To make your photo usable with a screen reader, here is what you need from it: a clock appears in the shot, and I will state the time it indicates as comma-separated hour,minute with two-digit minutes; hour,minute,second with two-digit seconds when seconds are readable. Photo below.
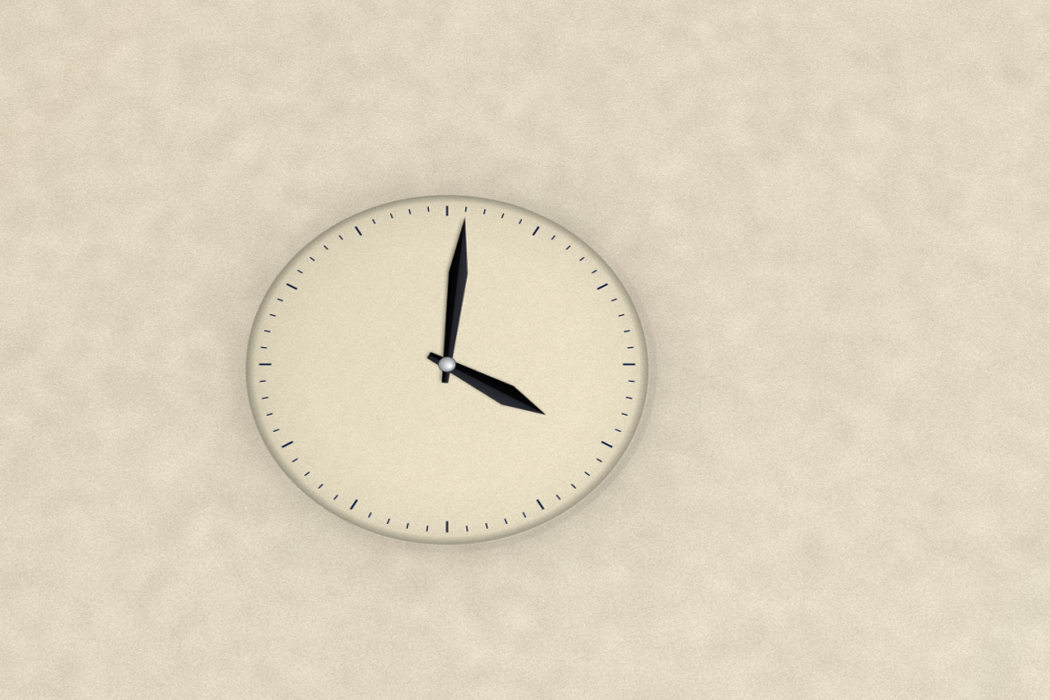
4,01
